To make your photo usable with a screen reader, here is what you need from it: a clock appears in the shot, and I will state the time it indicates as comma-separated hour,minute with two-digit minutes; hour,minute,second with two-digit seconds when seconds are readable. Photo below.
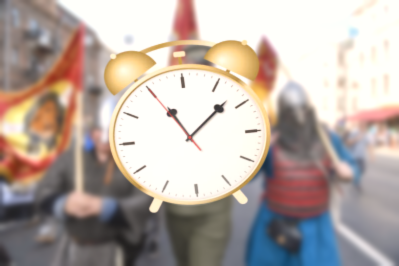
11,07,55
